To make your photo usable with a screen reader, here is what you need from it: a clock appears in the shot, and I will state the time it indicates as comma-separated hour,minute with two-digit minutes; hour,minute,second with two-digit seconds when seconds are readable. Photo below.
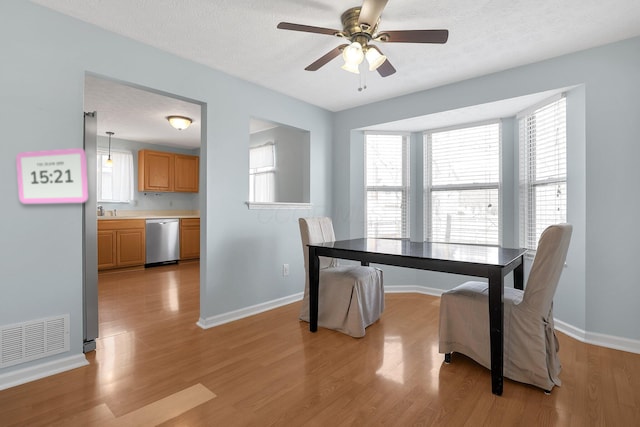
15,21
